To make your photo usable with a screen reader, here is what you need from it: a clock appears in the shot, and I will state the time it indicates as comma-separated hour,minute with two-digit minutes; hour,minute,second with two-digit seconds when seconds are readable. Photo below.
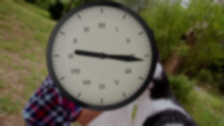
9,16
